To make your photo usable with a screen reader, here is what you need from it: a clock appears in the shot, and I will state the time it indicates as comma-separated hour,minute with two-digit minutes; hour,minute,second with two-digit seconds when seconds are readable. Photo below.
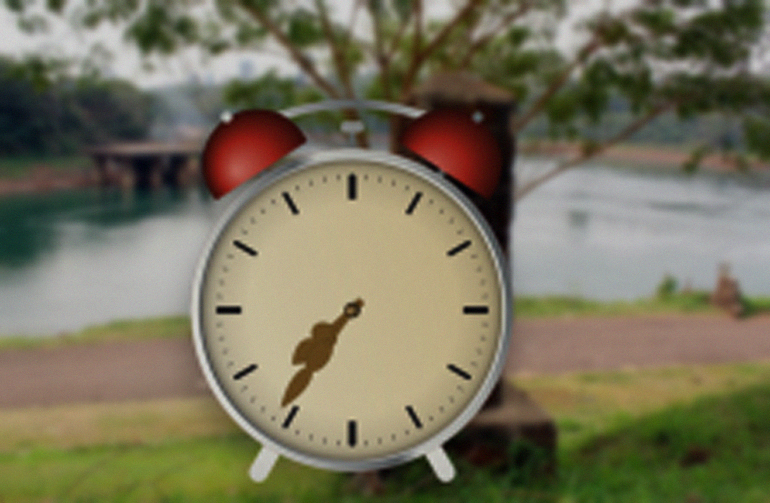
7,36
